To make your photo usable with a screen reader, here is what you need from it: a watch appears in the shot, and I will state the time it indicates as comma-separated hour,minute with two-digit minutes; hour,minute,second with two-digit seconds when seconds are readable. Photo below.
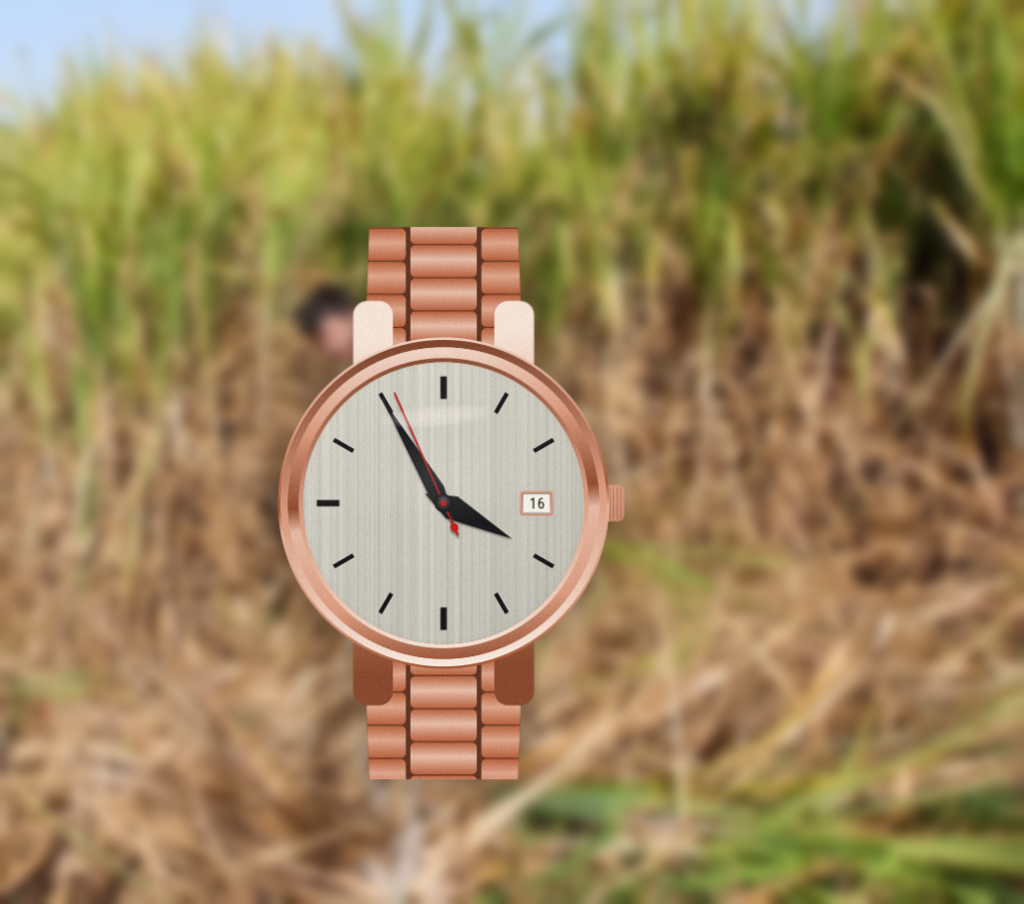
3,54,56
